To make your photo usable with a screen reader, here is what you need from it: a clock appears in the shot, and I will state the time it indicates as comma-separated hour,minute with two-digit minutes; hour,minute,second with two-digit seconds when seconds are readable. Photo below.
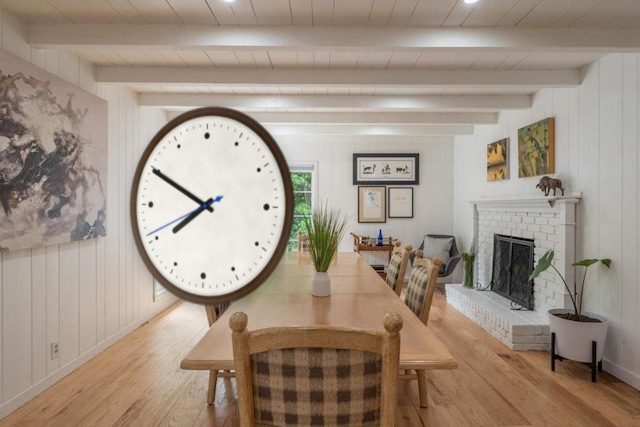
7,49,41
